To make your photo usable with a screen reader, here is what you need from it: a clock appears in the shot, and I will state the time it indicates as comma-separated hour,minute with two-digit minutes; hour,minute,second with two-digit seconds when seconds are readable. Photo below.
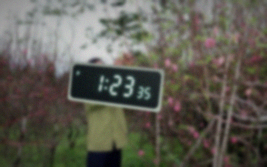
1,23
